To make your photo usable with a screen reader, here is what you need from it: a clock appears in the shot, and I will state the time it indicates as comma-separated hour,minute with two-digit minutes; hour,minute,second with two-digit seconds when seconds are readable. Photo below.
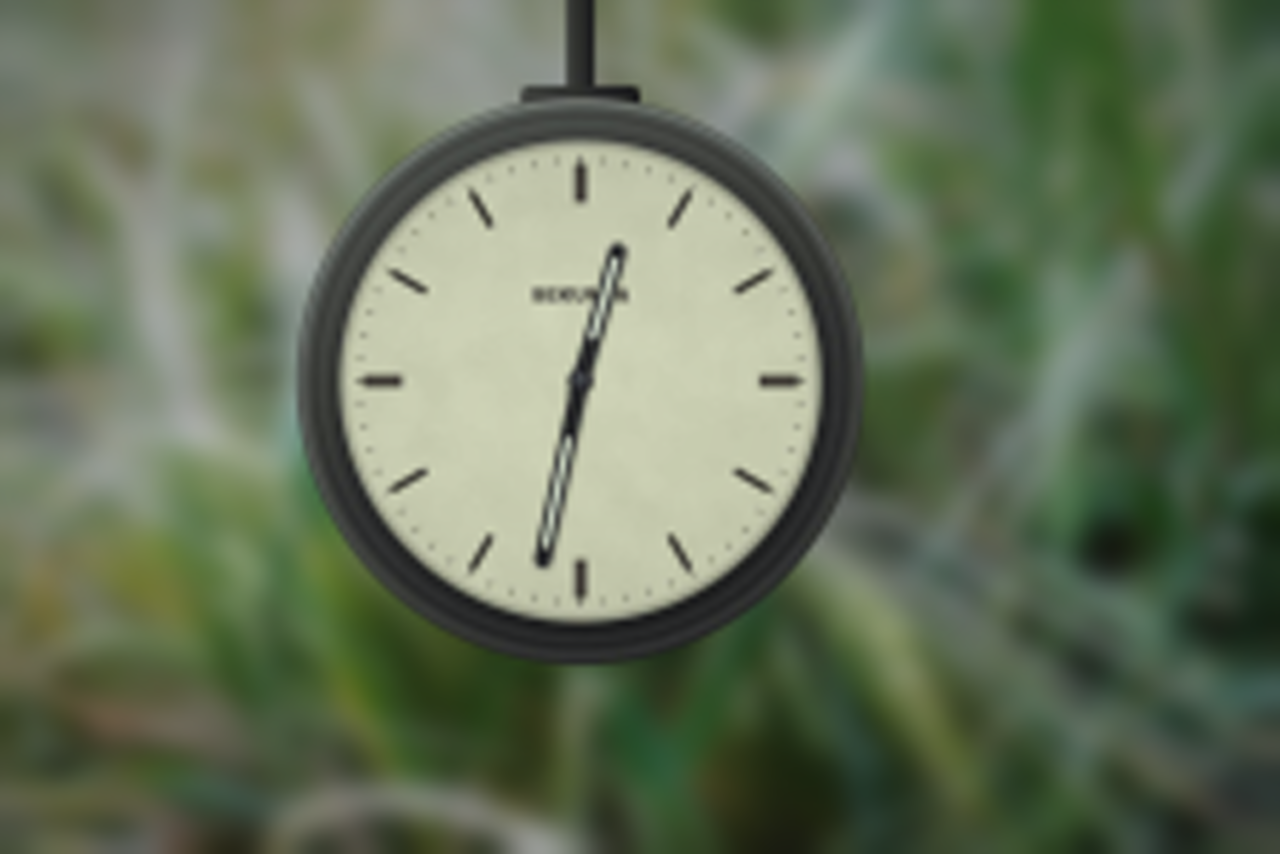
12,32
